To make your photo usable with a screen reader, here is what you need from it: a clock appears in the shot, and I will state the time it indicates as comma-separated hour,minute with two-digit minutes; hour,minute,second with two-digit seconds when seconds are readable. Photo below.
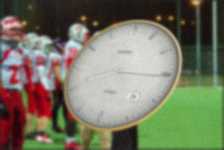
8,15
